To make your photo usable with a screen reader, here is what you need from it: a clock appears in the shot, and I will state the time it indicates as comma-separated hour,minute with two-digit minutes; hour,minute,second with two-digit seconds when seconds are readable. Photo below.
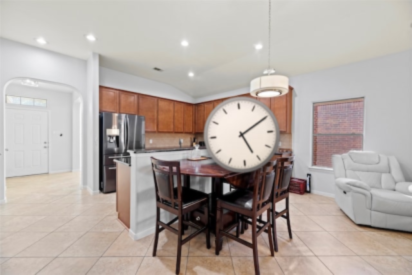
5,10
